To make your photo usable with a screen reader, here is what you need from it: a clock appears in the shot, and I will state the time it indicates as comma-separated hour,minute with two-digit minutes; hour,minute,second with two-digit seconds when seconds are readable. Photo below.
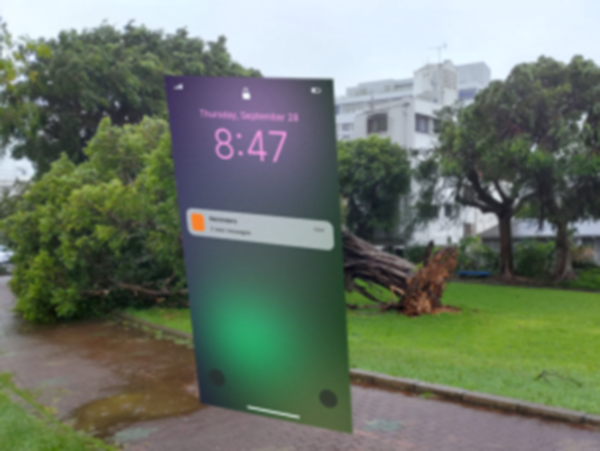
8,47
